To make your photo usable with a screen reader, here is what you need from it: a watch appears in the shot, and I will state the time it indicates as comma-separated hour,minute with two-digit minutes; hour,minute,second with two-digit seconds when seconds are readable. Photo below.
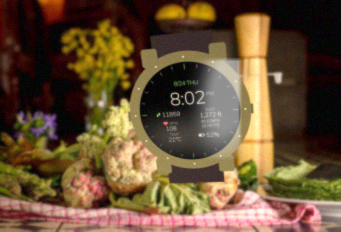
8,02
